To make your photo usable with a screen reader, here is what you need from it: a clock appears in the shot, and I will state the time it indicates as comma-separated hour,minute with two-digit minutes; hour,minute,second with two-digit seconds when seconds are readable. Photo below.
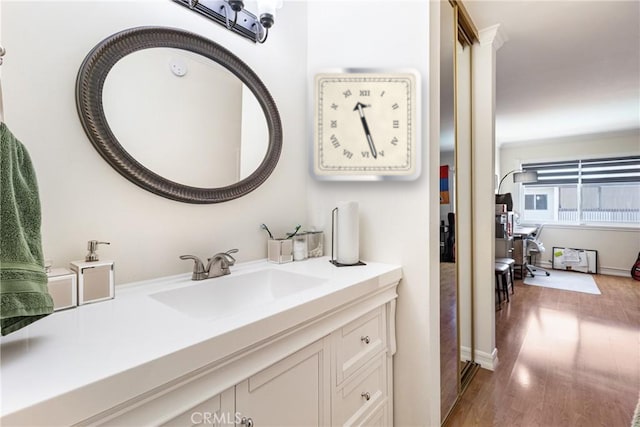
11,27
